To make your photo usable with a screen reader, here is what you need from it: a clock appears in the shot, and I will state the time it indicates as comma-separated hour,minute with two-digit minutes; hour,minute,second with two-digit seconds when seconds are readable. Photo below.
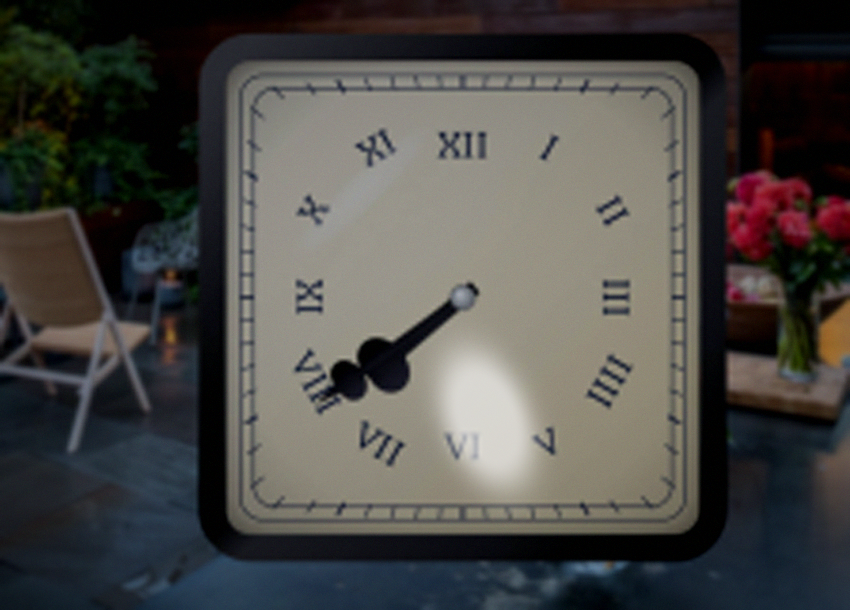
7,39
